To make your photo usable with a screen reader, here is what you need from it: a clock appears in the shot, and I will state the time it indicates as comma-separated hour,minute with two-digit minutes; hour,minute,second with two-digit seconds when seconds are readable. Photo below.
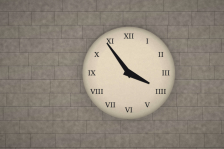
3,54
